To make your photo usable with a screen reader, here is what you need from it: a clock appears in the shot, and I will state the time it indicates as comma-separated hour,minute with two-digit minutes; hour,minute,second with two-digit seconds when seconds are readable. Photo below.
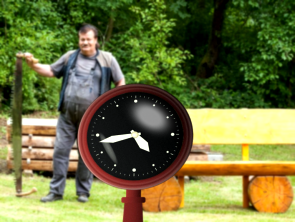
4,43
